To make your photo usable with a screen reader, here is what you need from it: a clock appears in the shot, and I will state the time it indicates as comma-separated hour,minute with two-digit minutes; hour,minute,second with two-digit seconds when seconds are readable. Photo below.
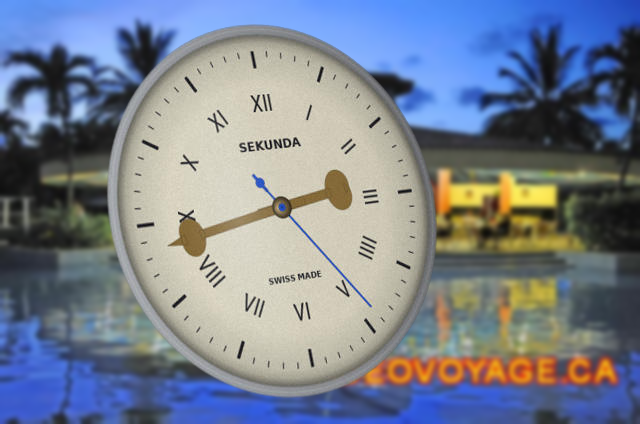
2,43,24
